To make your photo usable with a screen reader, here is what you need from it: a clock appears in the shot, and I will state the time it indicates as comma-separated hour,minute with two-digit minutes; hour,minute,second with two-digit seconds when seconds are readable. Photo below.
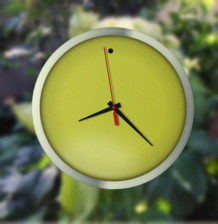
8,22,59
